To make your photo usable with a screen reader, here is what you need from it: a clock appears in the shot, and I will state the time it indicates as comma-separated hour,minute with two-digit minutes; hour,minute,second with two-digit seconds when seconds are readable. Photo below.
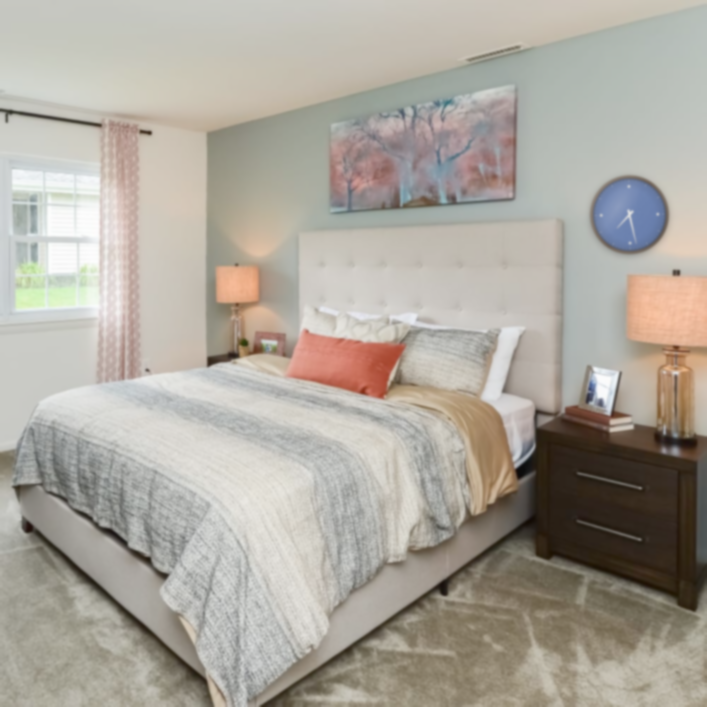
7,28
